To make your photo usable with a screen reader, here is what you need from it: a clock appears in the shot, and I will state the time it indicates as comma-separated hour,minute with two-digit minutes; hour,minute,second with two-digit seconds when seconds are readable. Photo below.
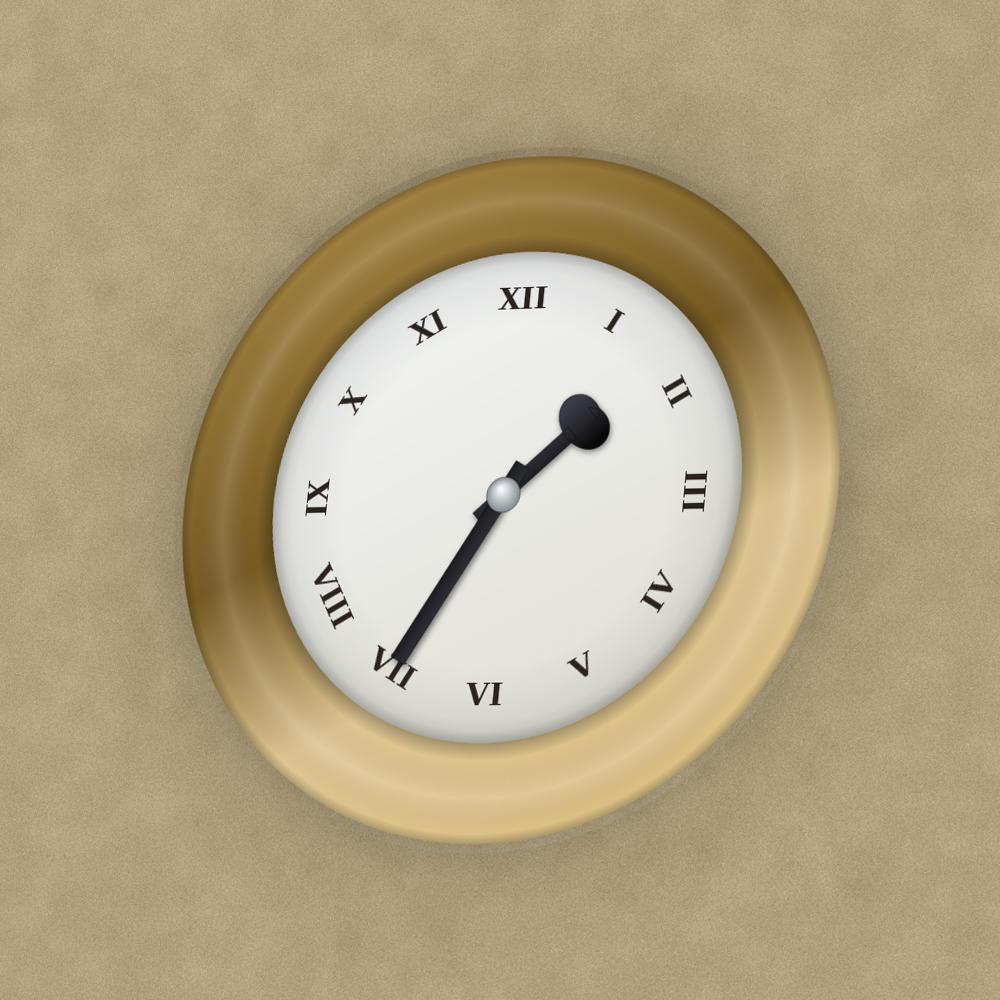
1,35
